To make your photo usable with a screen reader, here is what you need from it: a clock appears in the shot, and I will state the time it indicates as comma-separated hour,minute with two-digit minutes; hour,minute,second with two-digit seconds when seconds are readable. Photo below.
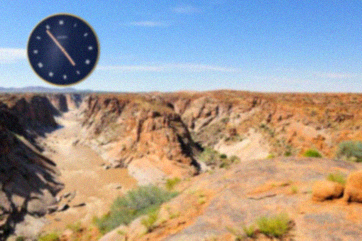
4,54
